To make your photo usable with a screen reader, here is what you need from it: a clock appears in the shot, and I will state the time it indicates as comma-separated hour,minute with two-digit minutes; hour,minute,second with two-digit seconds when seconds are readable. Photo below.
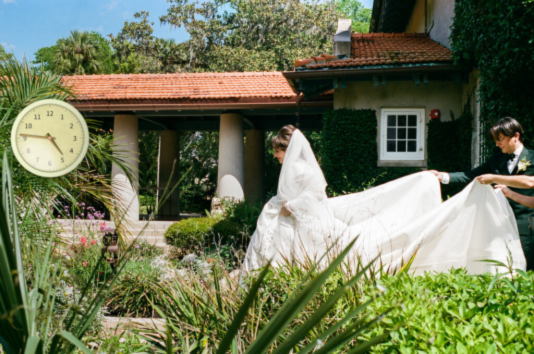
4,46
